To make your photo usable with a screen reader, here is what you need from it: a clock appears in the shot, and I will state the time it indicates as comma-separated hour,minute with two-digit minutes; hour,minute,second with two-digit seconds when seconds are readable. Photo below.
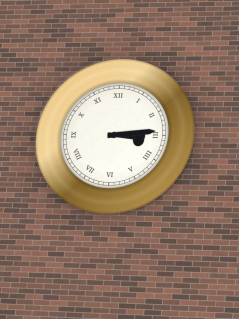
3,14
